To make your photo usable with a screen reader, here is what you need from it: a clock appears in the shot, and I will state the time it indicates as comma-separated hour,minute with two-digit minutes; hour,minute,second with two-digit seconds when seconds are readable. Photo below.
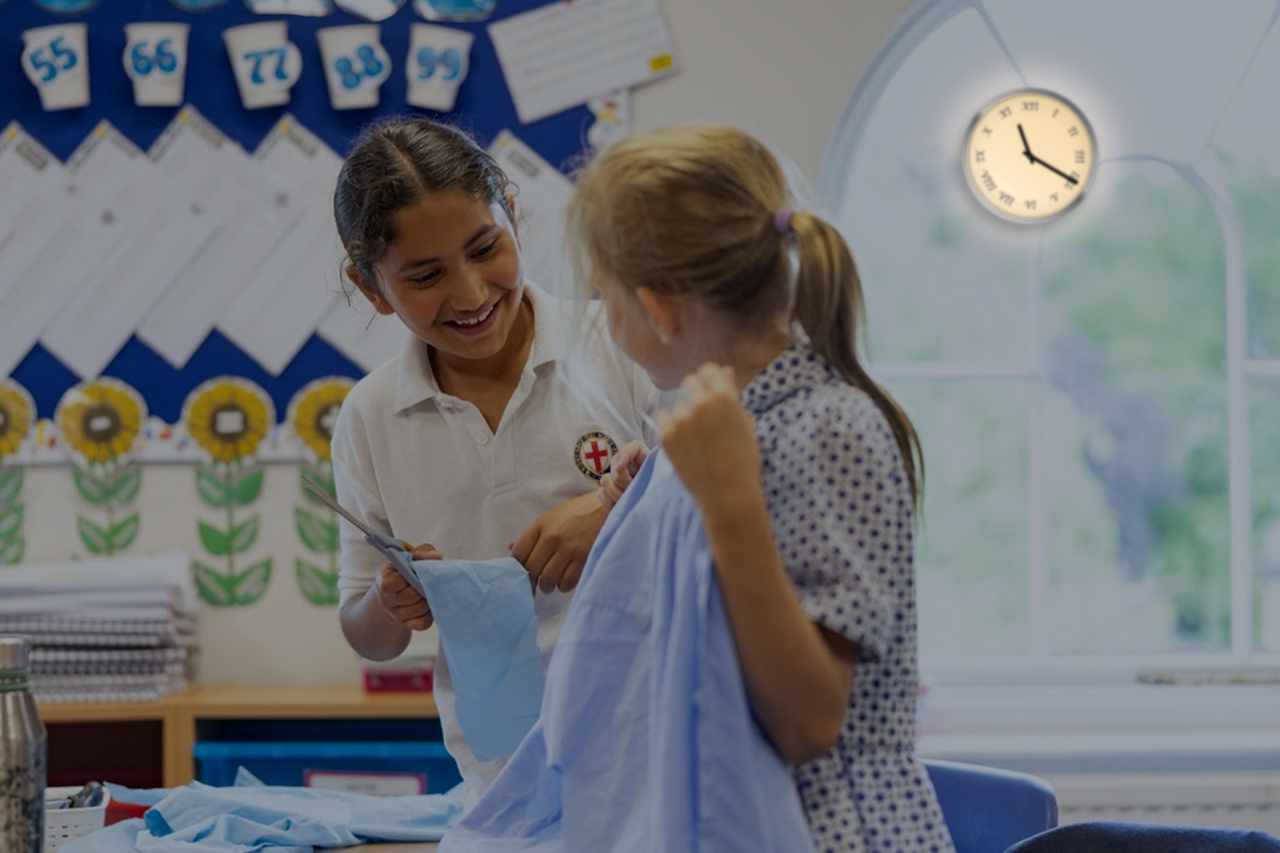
11,20
